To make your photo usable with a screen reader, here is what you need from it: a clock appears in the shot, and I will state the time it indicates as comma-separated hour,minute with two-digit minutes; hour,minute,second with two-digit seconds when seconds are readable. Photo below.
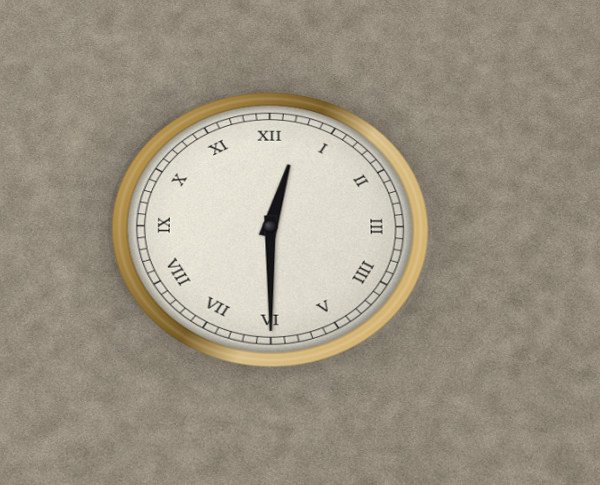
12,30
